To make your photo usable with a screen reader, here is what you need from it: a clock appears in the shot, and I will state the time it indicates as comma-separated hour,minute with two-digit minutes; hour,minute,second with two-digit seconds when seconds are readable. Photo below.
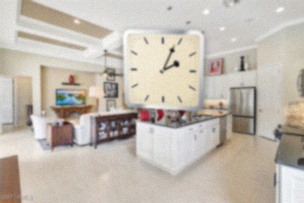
2,04
